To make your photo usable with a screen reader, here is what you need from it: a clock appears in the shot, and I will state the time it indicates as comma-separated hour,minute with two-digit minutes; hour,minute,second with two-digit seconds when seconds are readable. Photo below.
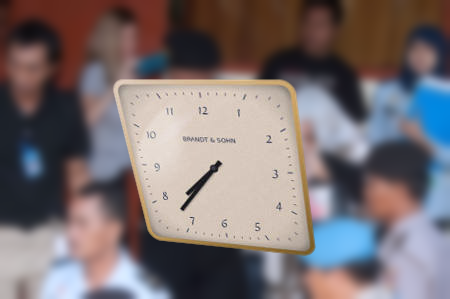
7,37
